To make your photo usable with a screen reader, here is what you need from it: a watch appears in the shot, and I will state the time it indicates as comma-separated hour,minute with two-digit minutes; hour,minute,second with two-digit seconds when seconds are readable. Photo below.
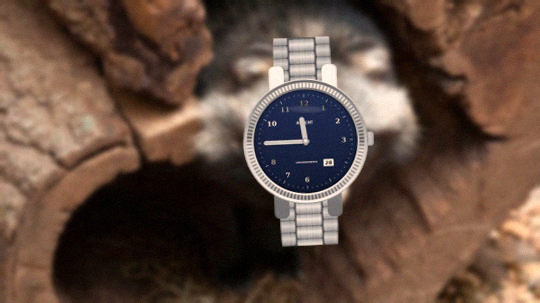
11,45
